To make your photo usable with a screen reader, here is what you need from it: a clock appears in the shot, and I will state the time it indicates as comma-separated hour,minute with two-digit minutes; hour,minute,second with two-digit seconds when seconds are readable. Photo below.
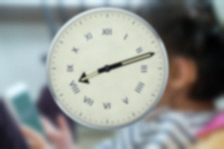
8,12
